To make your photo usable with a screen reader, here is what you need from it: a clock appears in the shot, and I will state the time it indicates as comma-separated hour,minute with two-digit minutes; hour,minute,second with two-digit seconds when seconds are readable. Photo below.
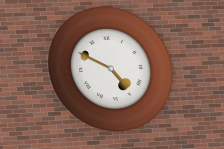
4,50
